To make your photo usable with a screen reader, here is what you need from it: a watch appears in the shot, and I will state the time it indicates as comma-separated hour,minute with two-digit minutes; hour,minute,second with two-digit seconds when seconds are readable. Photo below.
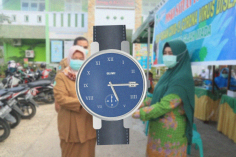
5,15
